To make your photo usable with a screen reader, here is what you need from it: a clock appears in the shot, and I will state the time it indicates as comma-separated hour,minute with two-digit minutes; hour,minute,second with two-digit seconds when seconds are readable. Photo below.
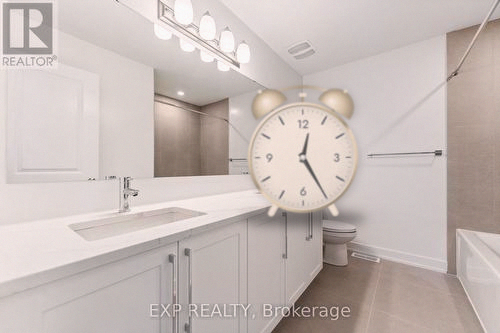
12,25
